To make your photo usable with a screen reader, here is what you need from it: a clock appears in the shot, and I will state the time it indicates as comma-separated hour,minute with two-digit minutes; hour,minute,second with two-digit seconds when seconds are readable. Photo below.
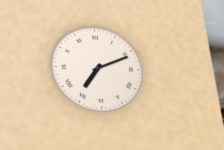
7,11
